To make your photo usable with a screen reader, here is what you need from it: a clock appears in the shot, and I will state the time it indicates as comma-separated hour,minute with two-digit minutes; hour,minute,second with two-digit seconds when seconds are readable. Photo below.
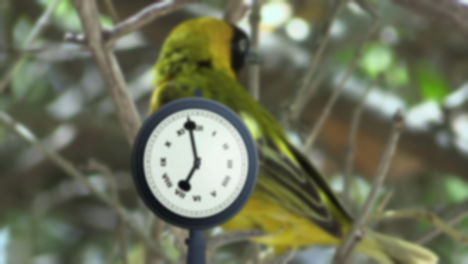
6,58
